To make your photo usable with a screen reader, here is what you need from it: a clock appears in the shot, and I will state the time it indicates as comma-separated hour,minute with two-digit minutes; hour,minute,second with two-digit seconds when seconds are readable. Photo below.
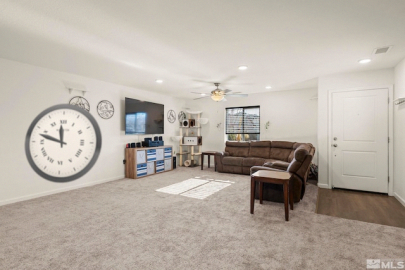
11,48
